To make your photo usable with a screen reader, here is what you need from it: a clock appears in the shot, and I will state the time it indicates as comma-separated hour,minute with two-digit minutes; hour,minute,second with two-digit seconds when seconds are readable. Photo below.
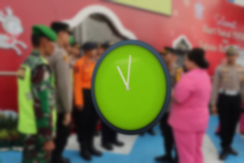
11,01
